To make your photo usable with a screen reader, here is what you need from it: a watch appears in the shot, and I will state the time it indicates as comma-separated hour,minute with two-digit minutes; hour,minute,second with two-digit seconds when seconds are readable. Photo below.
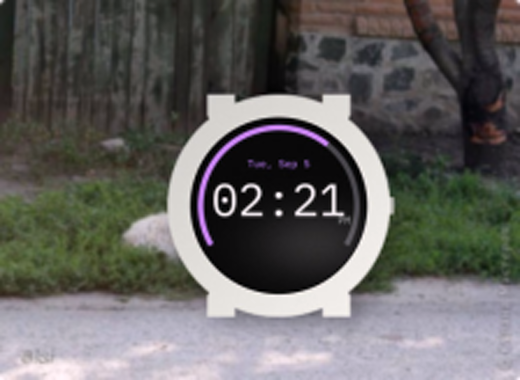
2,21
